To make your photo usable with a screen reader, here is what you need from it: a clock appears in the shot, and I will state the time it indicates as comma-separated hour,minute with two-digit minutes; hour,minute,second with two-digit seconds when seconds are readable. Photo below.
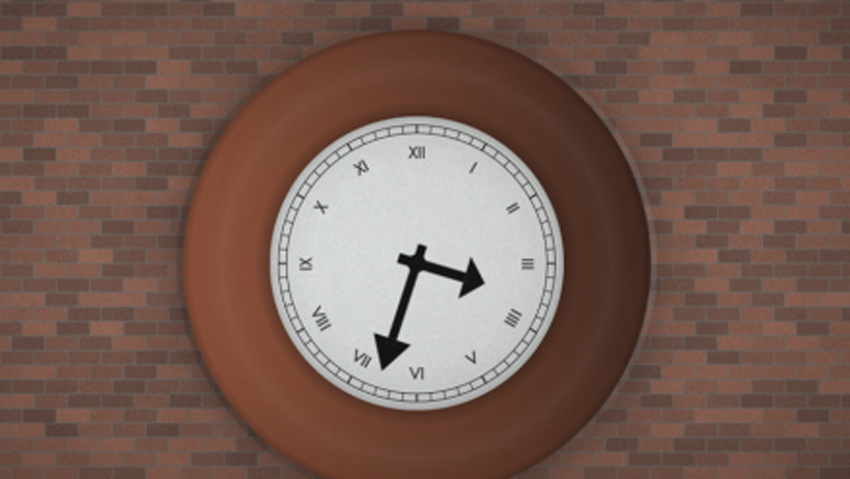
3,33
